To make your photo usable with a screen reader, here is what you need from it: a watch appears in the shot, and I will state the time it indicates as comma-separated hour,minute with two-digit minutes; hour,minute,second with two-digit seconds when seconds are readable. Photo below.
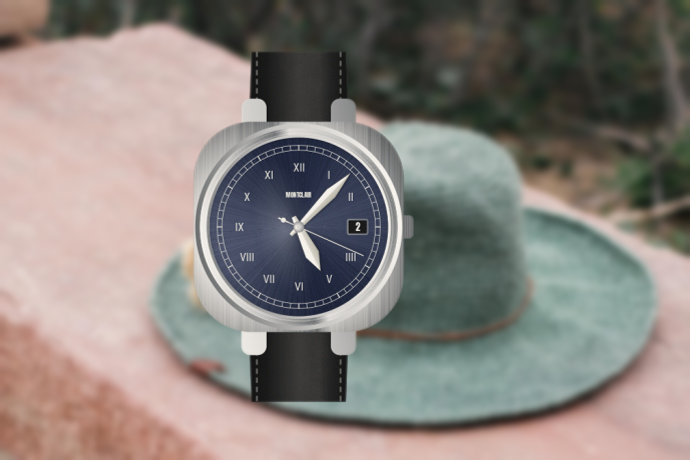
5,07,19
